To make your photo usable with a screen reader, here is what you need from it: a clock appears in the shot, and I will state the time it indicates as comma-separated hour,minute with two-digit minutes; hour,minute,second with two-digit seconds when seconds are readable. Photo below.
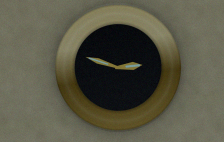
2,48
